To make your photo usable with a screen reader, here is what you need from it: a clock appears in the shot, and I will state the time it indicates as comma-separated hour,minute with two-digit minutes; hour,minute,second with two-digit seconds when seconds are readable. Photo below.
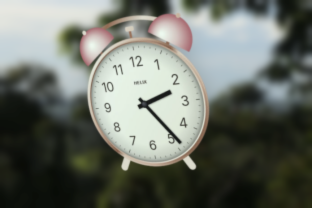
2,24
